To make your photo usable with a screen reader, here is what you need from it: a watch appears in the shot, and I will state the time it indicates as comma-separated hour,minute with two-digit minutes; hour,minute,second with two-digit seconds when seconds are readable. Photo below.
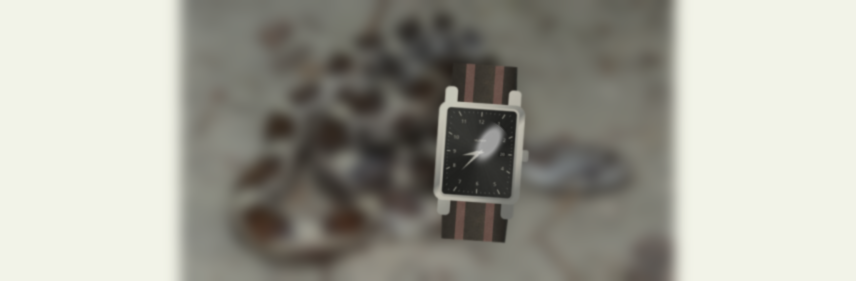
8,37
